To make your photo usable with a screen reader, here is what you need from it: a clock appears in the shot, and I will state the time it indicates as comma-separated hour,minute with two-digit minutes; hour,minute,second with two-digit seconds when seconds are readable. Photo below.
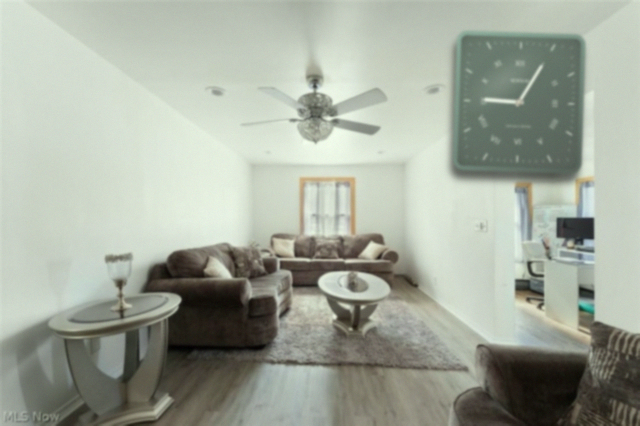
9,05
